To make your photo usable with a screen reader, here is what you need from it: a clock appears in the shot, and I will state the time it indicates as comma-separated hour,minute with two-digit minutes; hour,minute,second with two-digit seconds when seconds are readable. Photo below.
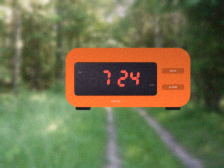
7,24
